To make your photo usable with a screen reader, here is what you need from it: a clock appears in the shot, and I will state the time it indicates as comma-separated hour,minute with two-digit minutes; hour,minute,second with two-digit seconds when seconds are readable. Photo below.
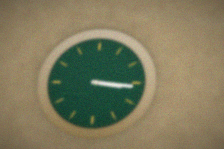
3,16
